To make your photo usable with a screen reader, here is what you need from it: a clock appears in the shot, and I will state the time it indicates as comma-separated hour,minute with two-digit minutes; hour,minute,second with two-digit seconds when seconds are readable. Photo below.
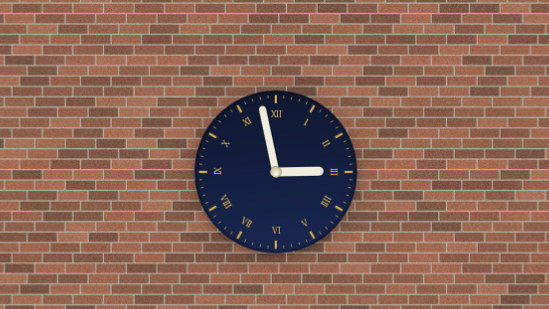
2,58
